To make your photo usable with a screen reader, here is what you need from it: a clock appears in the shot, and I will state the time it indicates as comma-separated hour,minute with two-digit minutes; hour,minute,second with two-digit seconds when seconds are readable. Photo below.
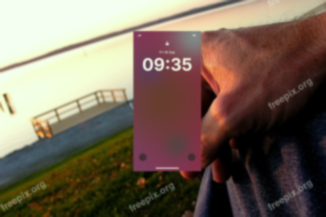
9,35
